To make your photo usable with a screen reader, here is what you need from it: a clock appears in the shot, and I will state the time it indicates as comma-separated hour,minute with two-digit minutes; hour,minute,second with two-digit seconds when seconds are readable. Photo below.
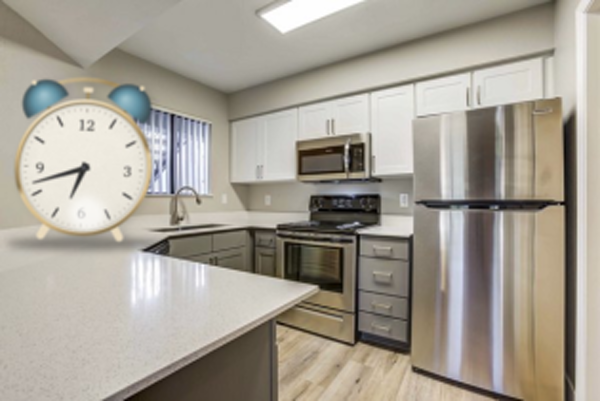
6,42
